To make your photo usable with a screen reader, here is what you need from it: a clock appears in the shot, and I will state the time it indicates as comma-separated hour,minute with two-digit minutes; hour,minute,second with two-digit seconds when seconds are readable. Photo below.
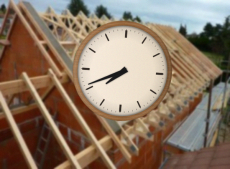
7,41
